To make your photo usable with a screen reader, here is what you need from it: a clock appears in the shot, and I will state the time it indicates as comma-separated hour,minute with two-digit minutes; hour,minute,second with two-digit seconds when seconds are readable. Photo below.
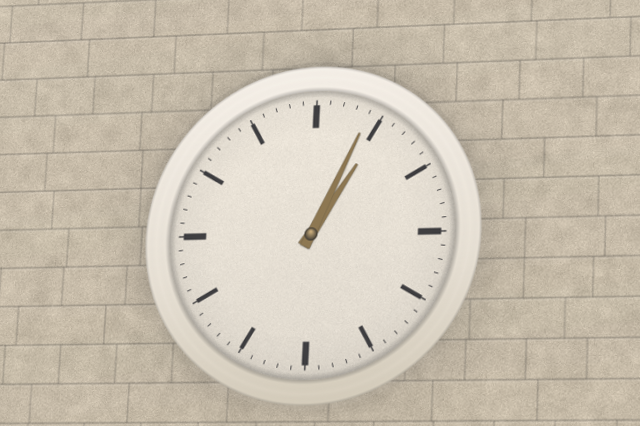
1,04
